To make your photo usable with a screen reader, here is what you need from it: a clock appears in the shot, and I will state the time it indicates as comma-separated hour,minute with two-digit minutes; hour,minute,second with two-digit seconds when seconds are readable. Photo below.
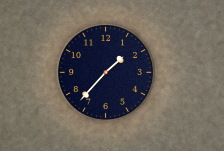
1,37
